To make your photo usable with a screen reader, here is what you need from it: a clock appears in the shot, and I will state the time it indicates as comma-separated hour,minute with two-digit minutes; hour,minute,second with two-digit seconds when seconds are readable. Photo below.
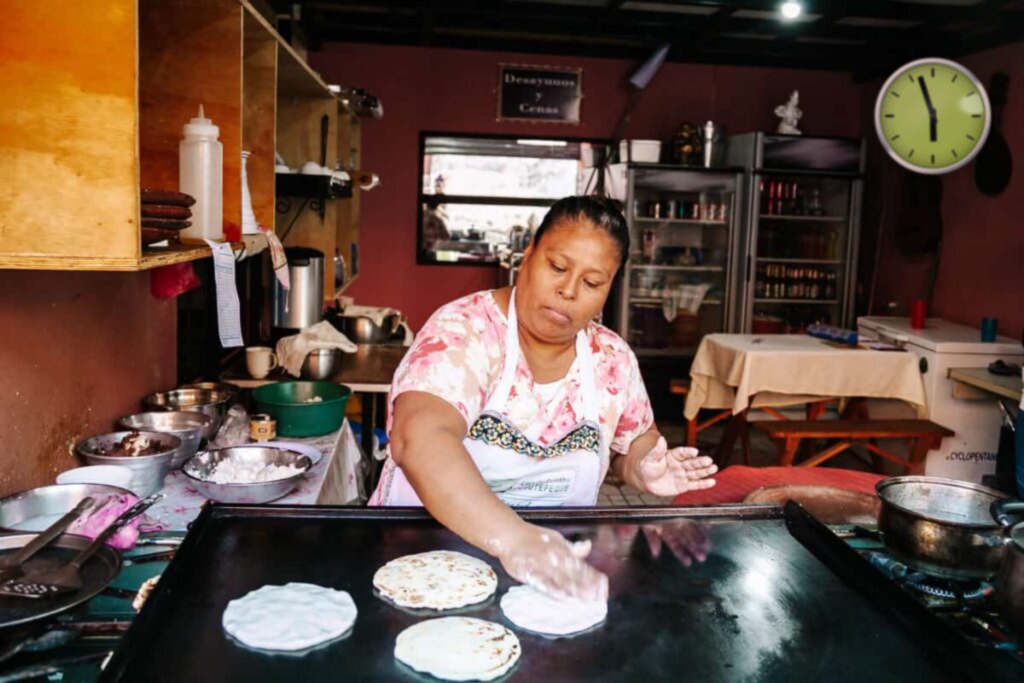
5,57
